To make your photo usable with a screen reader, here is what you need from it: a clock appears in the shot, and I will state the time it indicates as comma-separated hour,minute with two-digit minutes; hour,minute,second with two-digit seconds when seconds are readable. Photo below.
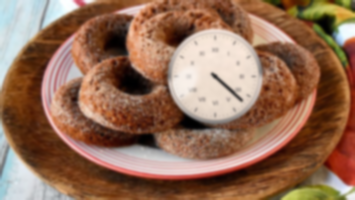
4,22
